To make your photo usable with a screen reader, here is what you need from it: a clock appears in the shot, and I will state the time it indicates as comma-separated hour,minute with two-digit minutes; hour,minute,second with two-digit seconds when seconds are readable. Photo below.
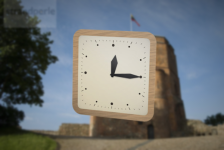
12,15
